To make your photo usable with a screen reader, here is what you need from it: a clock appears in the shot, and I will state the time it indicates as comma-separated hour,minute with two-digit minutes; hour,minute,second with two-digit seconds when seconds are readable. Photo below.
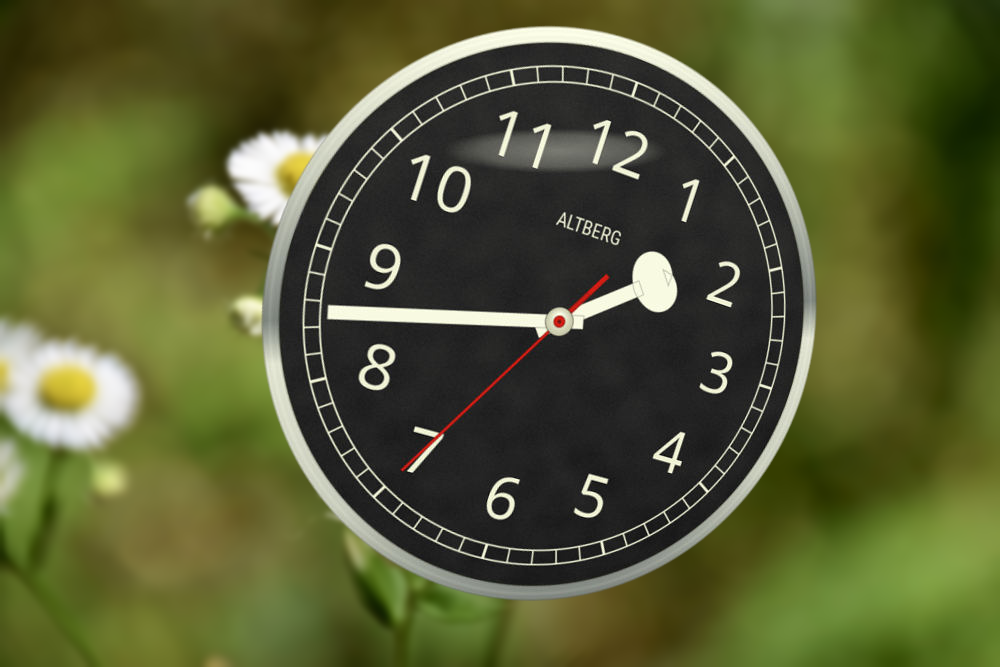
1,42,35
